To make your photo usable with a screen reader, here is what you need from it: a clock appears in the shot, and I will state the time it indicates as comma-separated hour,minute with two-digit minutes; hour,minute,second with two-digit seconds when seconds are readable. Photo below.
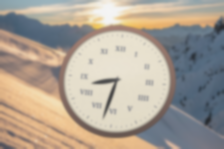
8,32
